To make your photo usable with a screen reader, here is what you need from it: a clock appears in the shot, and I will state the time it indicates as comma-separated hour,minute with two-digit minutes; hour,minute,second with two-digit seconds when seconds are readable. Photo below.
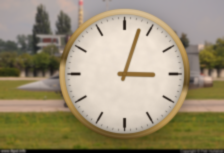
3,03
